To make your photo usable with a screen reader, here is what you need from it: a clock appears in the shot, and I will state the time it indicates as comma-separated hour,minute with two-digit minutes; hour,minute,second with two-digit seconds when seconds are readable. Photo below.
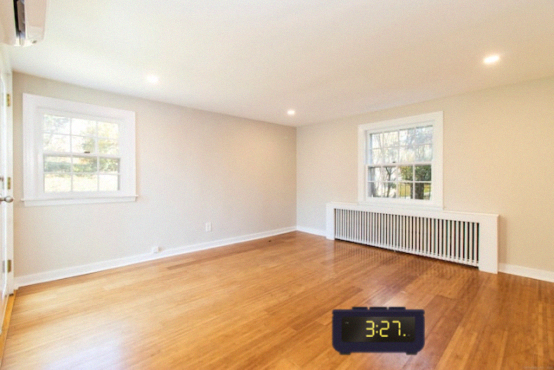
3,27
